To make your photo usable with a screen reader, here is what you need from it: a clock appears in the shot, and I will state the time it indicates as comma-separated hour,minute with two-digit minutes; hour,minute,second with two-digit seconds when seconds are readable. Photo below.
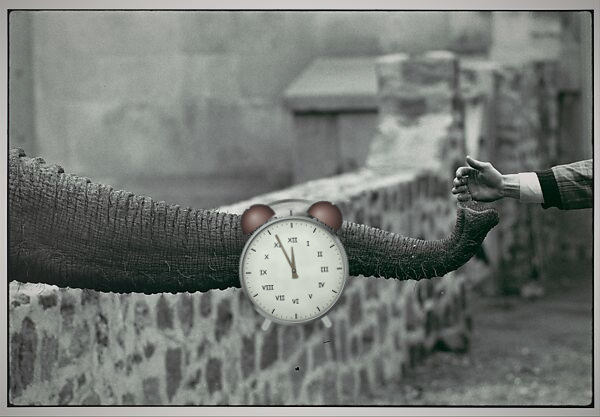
11,56
